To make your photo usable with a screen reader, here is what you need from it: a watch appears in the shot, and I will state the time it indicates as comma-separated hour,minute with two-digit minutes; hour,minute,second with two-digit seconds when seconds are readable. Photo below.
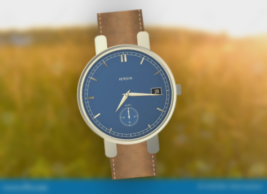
7,16
